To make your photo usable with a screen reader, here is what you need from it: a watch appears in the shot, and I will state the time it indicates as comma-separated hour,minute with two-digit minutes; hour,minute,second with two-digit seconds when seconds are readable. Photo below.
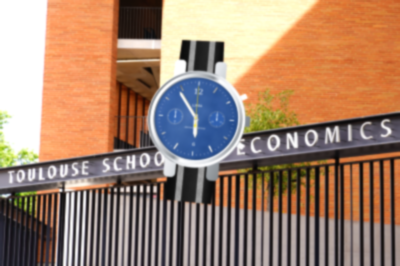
5,54
